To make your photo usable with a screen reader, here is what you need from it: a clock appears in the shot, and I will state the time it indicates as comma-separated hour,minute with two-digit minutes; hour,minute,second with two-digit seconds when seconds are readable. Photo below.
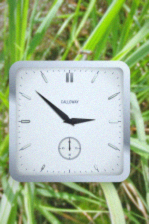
2,52
